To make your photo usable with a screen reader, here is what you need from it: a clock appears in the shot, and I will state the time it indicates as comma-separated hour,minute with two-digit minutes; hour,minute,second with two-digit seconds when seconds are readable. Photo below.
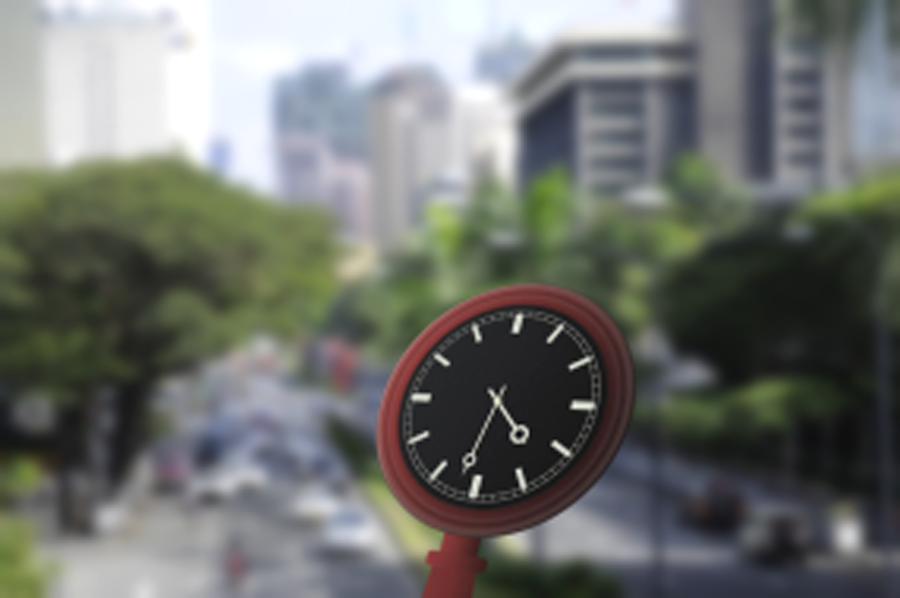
4,32
